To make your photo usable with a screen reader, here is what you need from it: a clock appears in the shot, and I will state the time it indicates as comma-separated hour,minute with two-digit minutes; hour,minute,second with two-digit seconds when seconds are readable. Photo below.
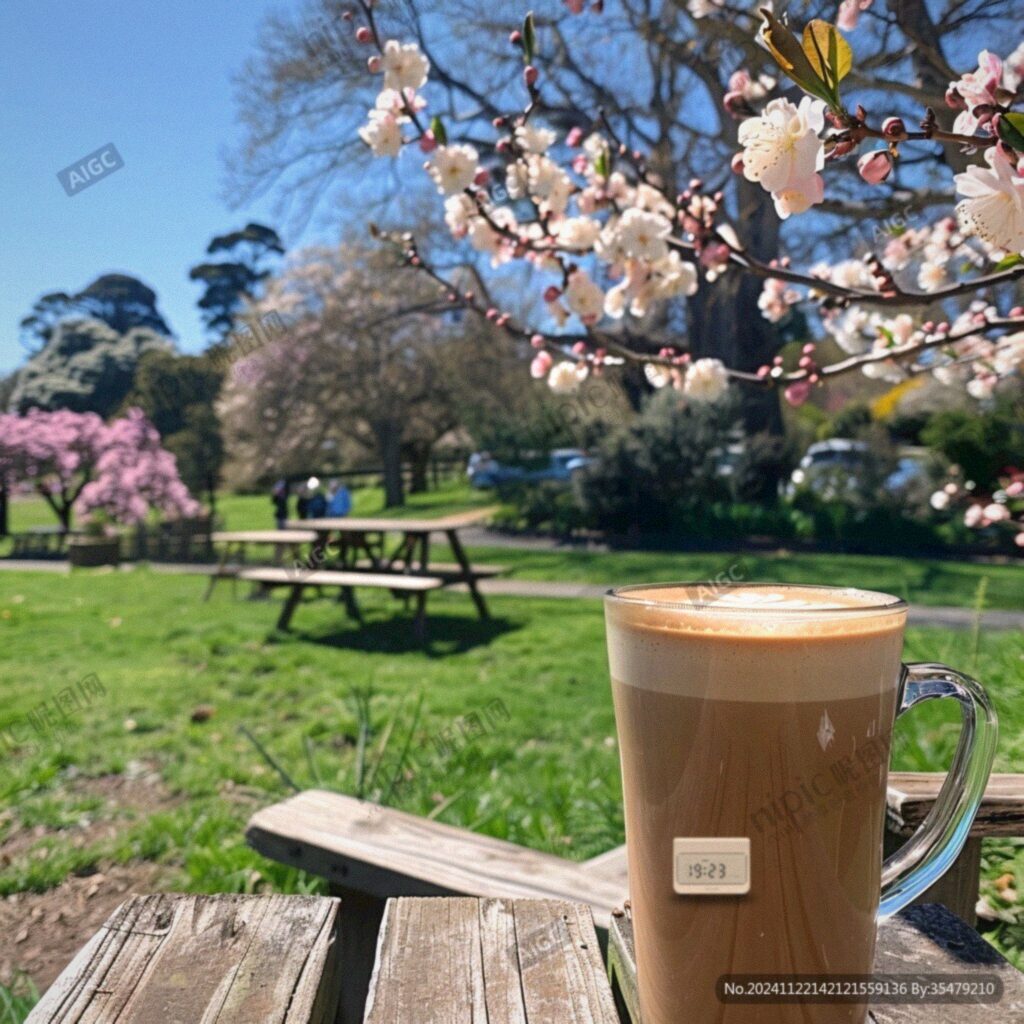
19,23
